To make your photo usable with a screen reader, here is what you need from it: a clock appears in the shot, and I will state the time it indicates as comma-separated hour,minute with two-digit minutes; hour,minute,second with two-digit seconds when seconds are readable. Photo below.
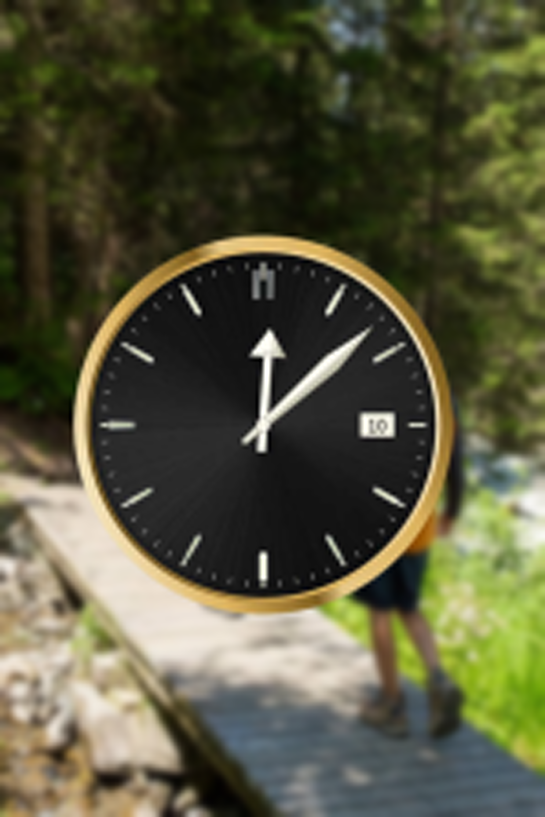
12,08
